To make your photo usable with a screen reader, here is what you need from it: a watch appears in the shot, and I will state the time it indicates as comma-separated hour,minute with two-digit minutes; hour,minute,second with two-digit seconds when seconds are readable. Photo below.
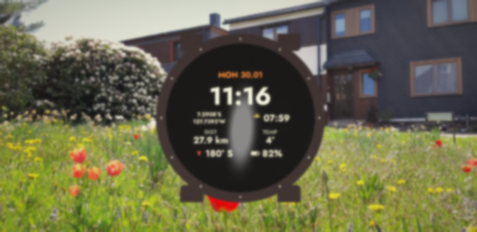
11,16
